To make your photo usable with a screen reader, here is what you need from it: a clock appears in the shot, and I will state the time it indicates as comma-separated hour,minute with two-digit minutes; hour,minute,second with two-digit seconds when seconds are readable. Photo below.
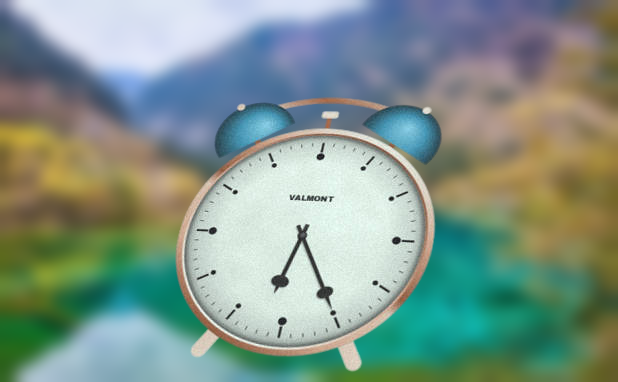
6,25
